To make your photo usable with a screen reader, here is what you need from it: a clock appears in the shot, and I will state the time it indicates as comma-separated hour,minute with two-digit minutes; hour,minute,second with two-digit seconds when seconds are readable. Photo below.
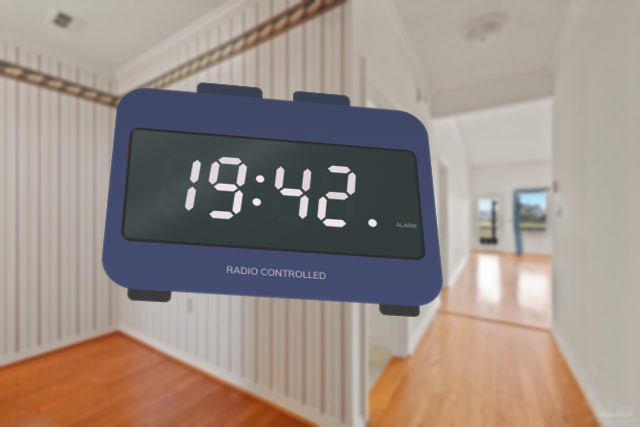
19,42
